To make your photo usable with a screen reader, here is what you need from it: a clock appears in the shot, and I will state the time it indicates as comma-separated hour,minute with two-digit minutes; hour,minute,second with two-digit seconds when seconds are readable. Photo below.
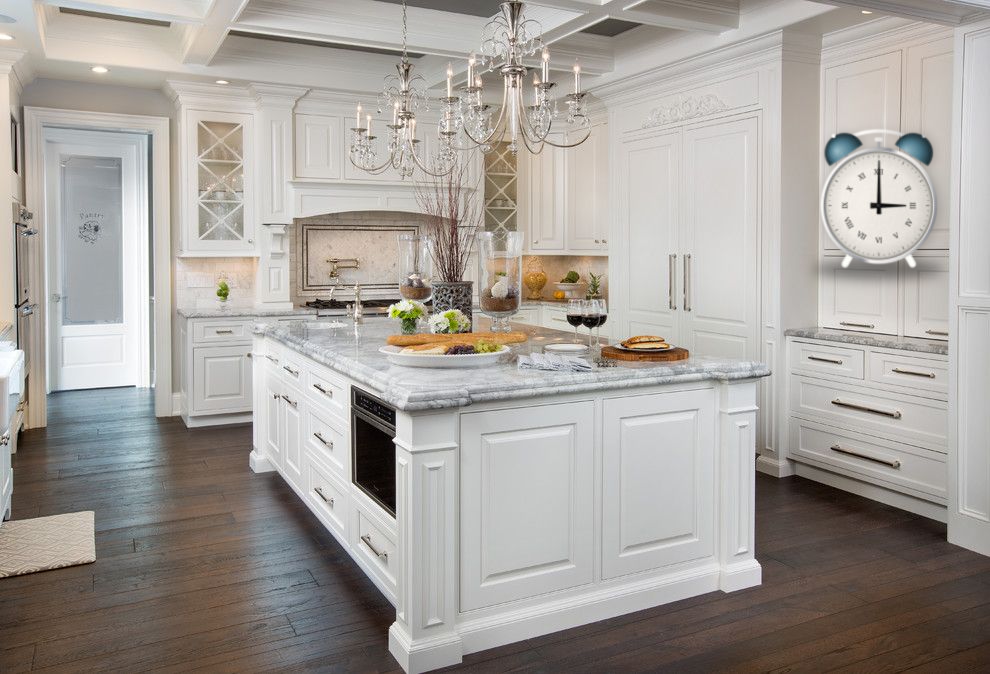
3,00
